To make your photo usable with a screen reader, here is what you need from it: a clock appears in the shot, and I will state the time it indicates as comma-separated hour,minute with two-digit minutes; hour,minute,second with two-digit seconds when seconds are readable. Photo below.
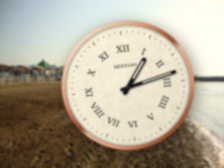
1,13
